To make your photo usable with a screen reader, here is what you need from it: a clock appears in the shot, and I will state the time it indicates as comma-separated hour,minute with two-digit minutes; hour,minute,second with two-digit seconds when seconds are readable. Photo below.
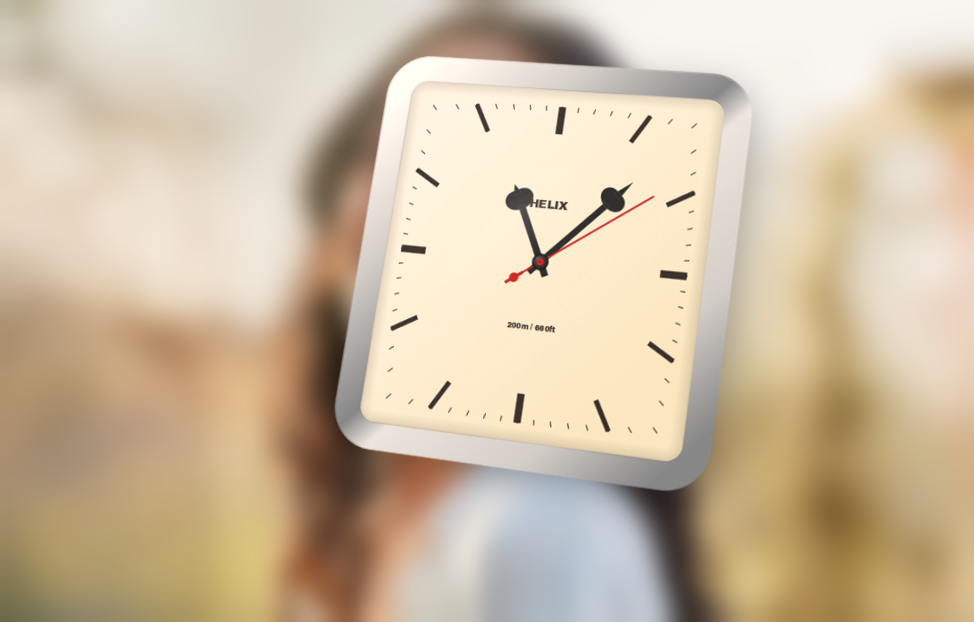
11,07,09
